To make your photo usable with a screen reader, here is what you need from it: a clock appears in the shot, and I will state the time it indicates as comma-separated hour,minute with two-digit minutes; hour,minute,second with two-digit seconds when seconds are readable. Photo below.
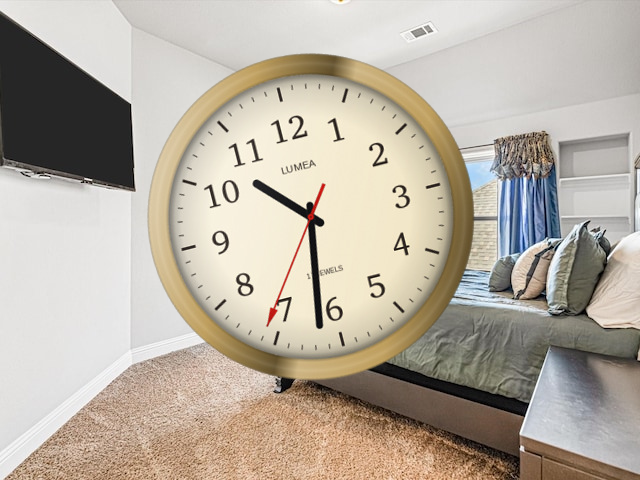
10,31,36
